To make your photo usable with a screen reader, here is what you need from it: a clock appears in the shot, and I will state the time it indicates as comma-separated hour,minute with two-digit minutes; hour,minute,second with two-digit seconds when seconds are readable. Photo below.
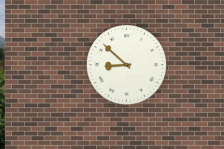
8,52
